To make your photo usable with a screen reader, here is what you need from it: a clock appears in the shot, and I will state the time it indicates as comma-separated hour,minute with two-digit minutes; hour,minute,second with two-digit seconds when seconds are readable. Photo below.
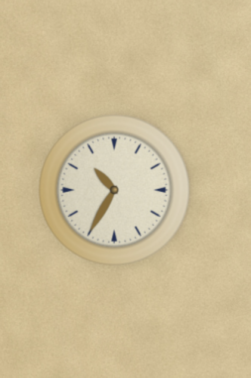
10,35
